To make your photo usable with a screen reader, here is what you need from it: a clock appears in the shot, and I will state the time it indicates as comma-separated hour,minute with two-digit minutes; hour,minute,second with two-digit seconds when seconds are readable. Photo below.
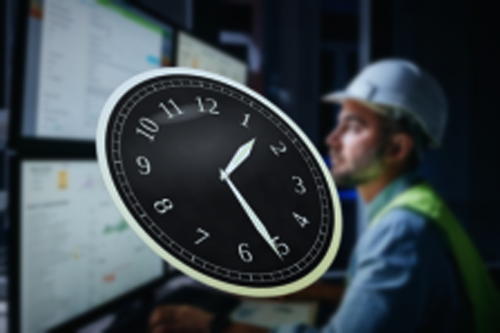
1,26
